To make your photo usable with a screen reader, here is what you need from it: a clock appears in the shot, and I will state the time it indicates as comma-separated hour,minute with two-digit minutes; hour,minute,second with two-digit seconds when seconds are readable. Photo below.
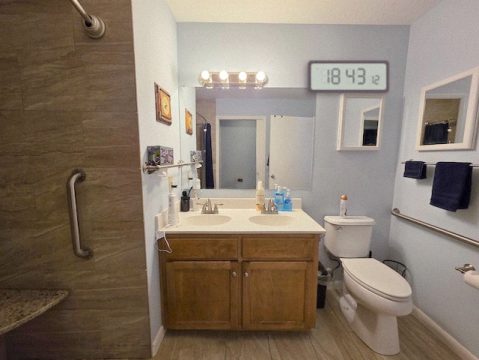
18,43,12
